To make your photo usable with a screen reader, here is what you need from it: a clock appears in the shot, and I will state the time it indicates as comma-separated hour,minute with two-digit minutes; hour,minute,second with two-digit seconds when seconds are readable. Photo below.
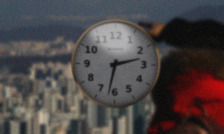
2,32
